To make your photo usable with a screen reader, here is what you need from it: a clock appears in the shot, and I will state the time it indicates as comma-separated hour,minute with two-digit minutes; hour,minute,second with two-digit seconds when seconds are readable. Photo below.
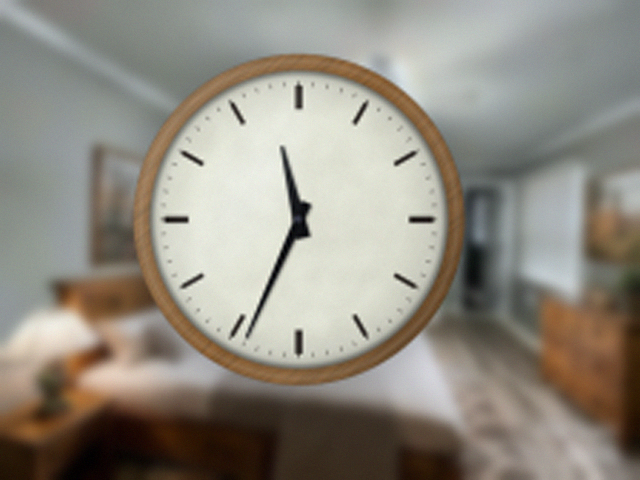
11,34
